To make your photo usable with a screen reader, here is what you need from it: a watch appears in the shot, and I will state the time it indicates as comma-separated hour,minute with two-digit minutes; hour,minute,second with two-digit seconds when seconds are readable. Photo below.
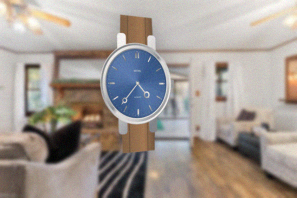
4,37
